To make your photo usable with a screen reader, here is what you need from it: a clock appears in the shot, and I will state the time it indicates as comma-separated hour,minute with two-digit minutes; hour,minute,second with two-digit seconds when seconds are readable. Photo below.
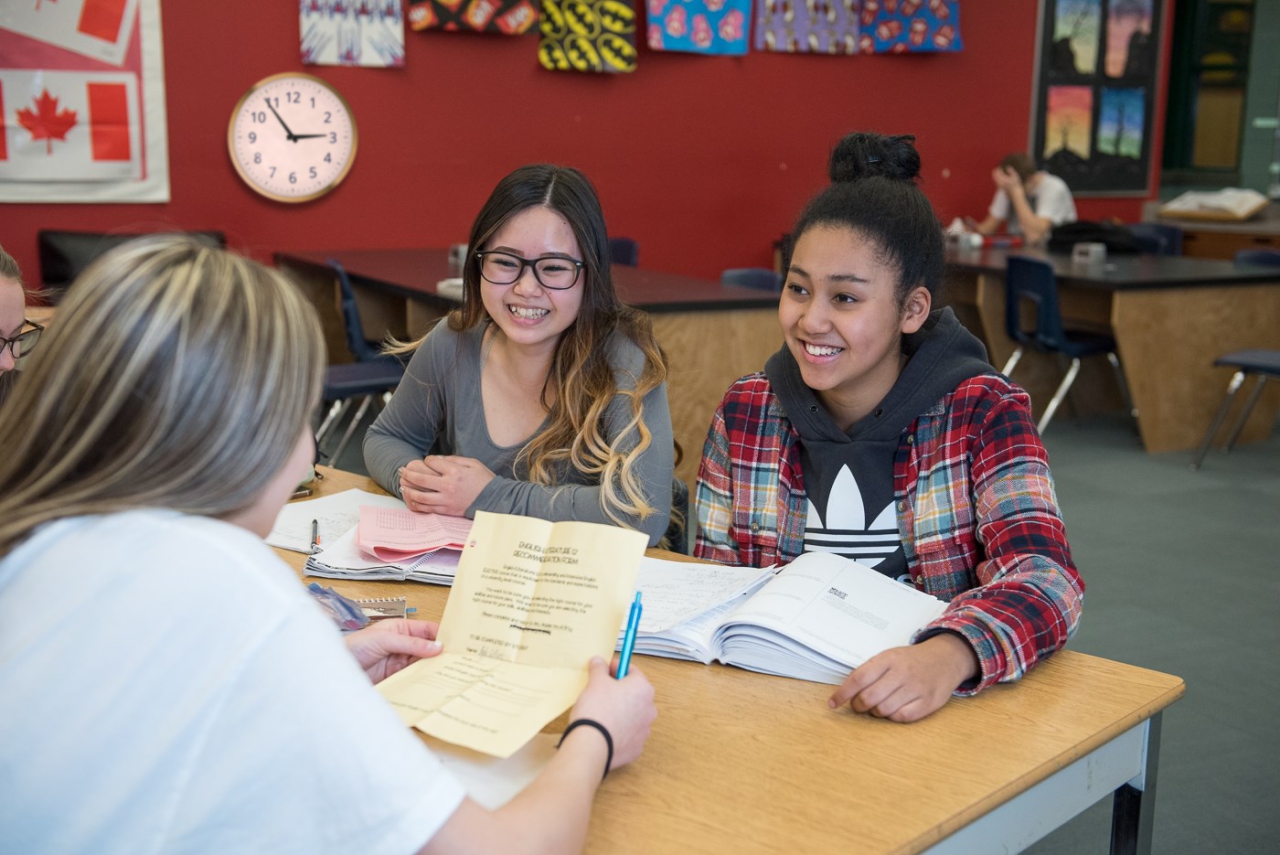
2,54
